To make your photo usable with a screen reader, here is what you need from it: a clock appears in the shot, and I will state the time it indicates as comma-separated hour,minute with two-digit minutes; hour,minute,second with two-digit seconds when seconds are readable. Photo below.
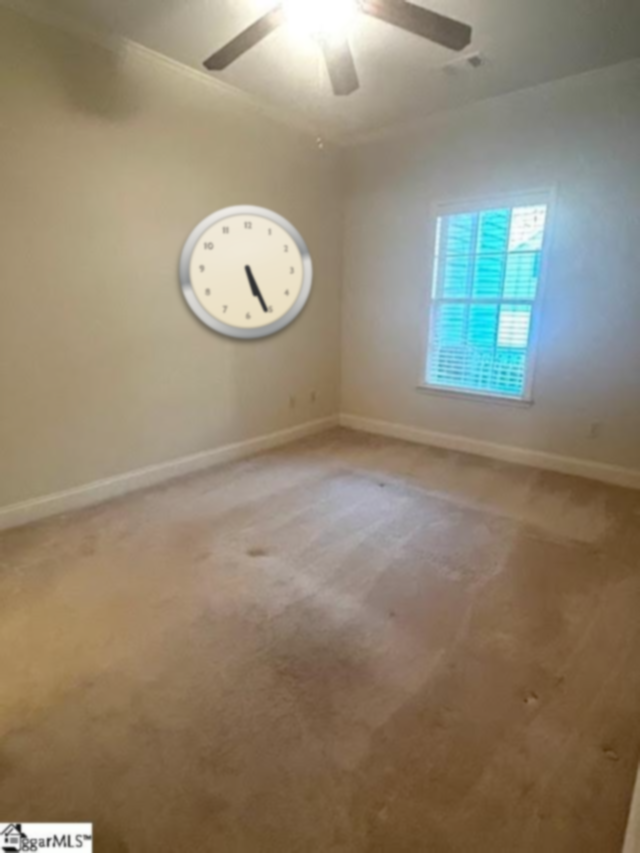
5,26
